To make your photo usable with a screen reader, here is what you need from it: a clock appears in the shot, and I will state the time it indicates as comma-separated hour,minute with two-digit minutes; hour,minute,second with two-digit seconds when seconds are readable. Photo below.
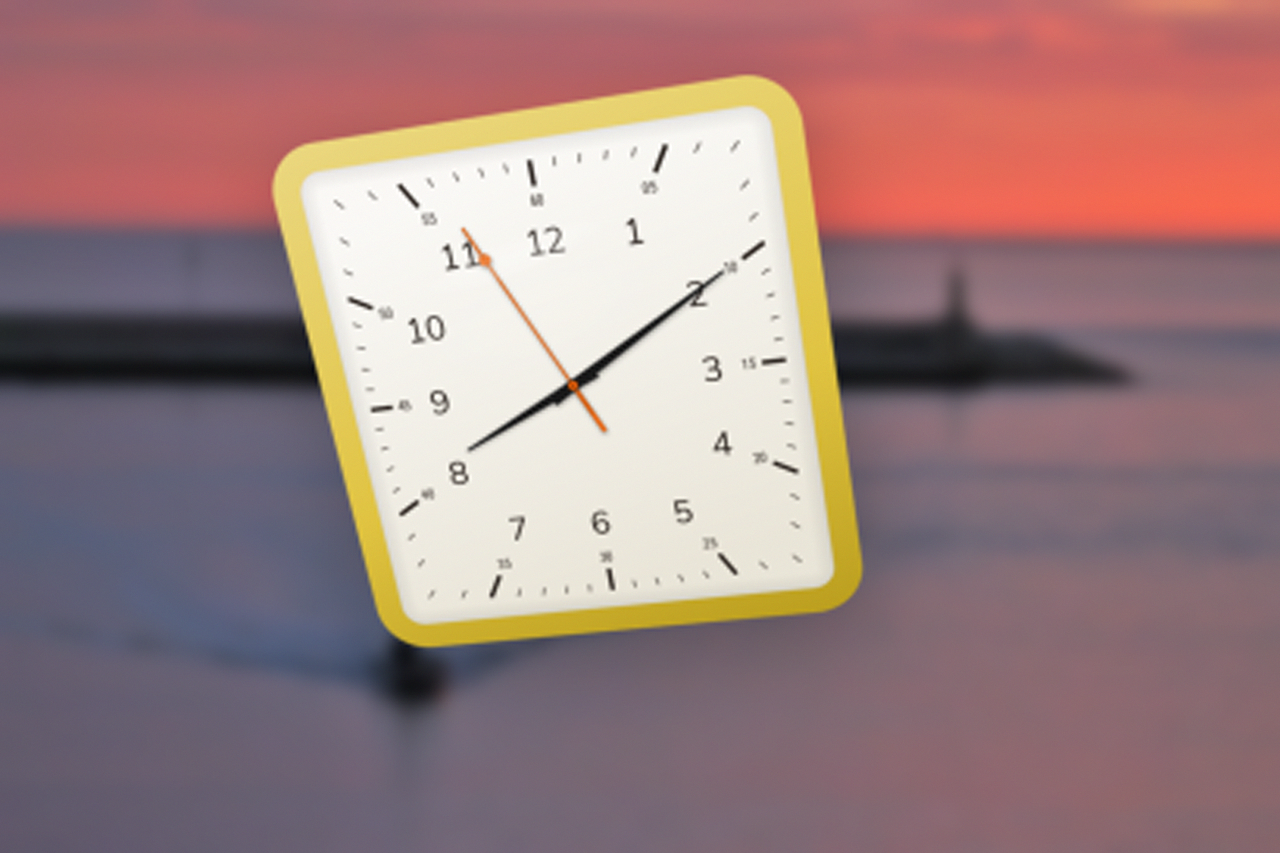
8,09,56
